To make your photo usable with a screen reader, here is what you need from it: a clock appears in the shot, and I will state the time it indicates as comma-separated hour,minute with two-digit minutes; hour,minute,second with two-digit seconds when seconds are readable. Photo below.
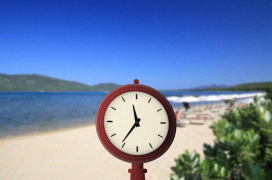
11,36
